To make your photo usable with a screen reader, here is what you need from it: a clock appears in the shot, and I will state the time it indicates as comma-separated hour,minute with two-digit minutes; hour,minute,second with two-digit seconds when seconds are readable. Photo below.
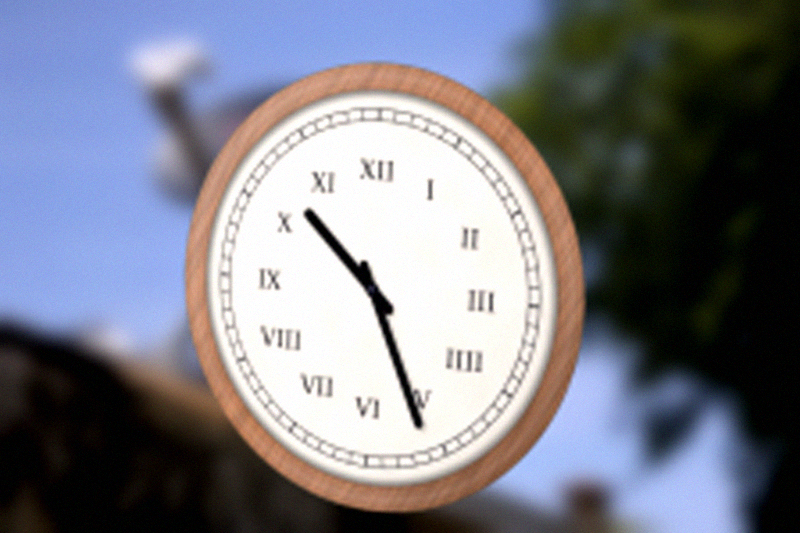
10,26
